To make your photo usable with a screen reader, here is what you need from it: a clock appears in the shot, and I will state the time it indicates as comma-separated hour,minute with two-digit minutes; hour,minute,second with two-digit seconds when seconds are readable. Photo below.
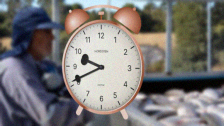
9,41
